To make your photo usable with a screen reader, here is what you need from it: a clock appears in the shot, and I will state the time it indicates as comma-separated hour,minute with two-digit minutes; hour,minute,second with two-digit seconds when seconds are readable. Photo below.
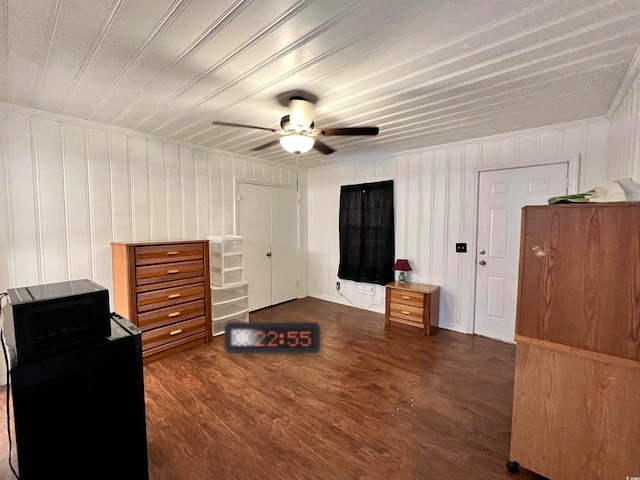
22,55
